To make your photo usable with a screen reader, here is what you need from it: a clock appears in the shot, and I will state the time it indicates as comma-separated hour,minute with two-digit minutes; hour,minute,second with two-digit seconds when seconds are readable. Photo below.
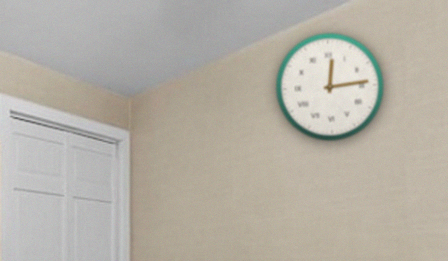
12,14
